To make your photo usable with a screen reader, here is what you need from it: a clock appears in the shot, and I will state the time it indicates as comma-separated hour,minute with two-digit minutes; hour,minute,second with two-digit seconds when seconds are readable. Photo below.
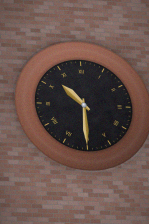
10,30
